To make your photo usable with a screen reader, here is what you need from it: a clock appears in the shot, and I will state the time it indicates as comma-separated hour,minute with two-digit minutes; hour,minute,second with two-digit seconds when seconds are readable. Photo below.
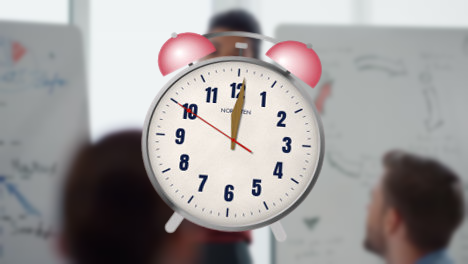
12,00,50
